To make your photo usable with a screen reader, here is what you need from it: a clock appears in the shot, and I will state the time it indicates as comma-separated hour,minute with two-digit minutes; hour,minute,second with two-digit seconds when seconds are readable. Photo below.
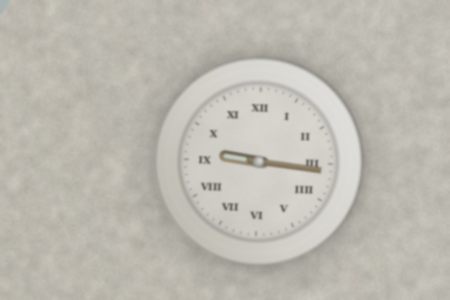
9,16
